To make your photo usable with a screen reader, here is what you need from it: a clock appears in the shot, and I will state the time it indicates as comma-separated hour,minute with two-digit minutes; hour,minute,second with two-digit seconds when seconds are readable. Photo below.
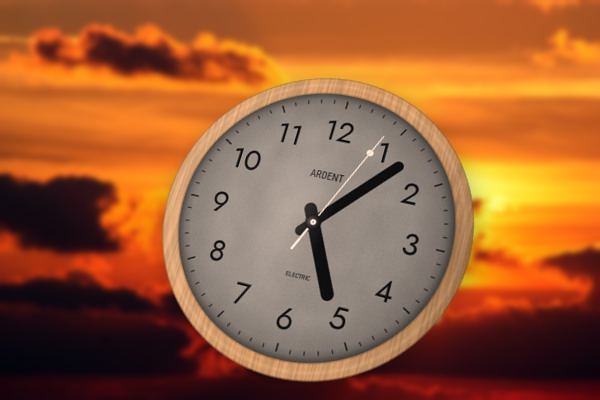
5,07,04
